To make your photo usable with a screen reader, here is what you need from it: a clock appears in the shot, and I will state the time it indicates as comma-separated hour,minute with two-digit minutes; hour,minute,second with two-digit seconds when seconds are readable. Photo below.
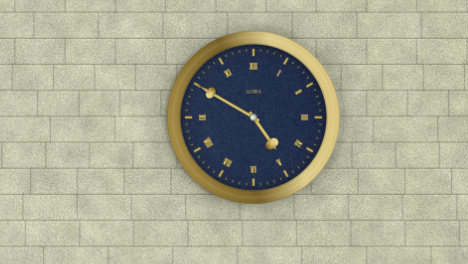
4,50
